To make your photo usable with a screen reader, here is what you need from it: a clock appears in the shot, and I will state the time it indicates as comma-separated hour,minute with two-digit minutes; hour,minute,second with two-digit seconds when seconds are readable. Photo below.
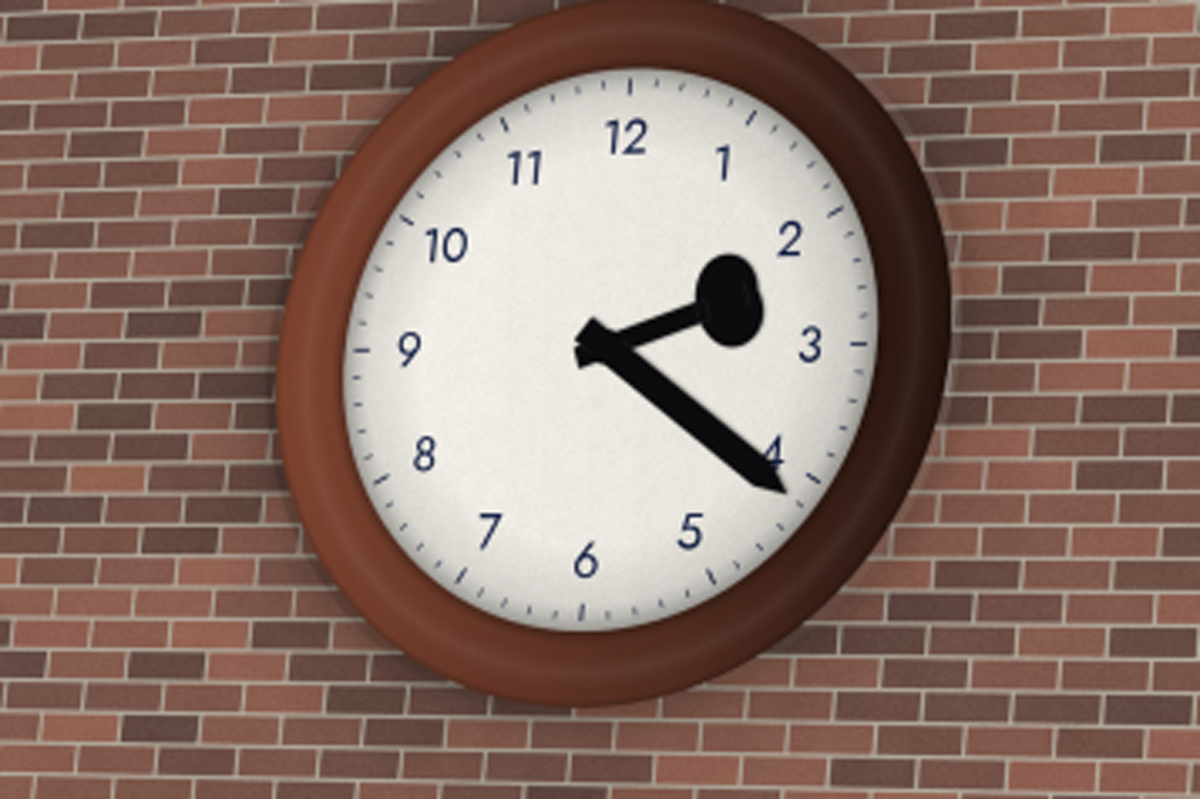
2,21
